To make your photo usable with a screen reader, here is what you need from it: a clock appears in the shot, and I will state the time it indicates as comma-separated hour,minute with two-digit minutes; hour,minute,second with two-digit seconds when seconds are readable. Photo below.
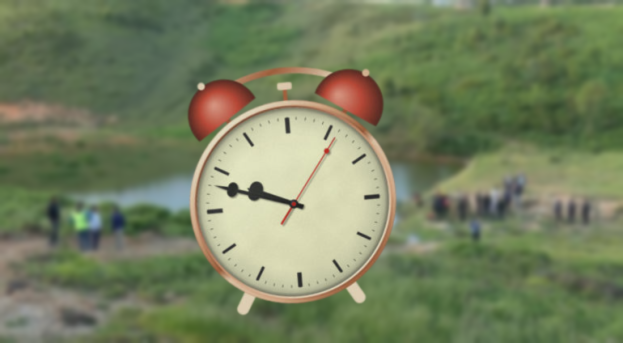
9,48,06
